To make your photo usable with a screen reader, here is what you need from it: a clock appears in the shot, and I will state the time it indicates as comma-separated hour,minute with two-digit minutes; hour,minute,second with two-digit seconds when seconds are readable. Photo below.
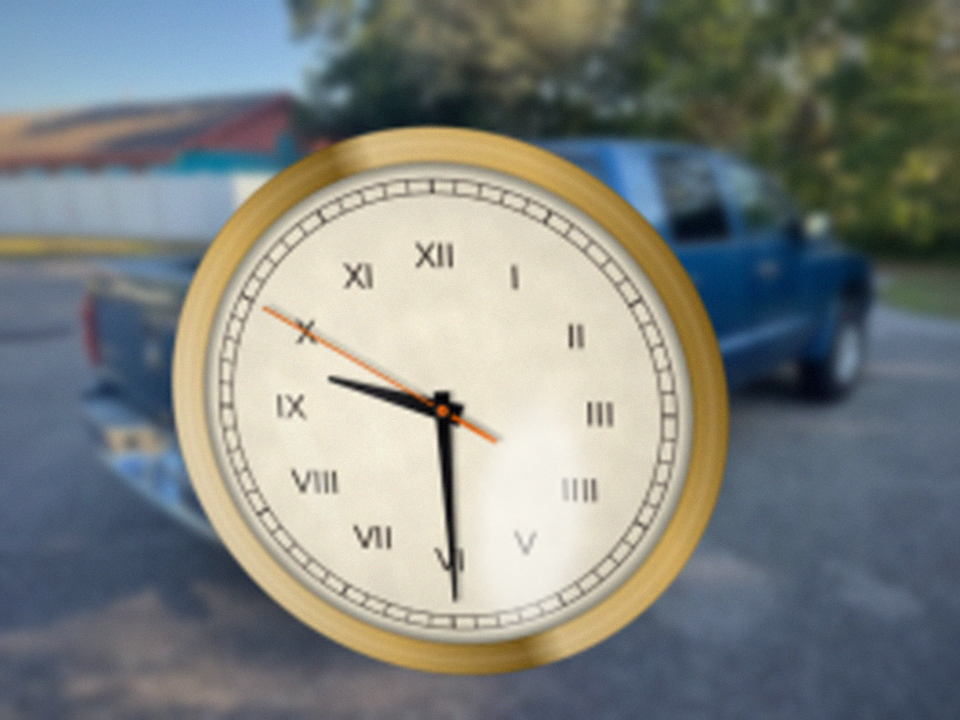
9,29,50
